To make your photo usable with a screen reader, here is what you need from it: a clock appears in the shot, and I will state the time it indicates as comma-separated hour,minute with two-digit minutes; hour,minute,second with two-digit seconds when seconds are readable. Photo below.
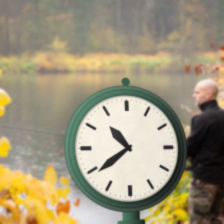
10,39
